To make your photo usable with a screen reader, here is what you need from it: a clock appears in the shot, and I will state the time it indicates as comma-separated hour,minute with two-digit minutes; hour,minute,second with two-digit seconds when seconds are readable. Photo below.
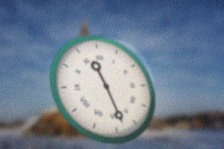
11,28
